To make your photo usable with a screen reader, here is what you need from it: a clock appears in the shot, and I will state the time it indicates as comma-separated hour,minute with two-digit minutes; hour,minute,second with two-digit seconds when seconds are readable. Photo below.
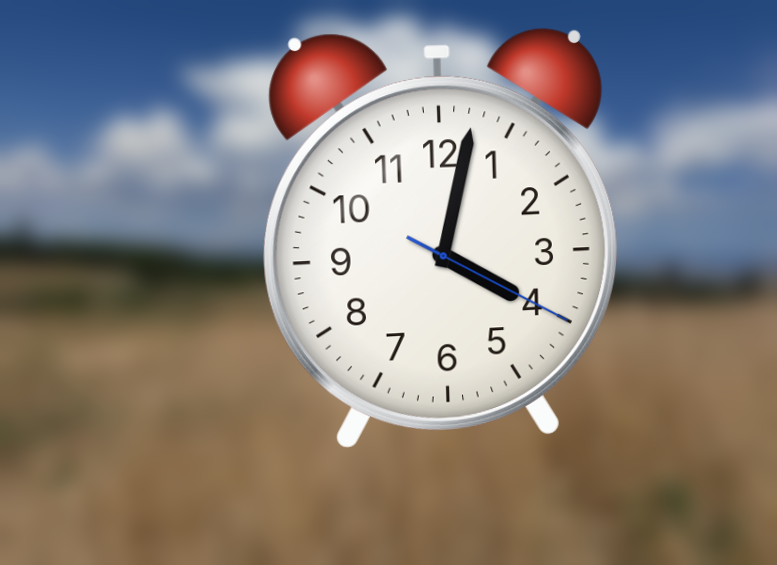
4,02,20
